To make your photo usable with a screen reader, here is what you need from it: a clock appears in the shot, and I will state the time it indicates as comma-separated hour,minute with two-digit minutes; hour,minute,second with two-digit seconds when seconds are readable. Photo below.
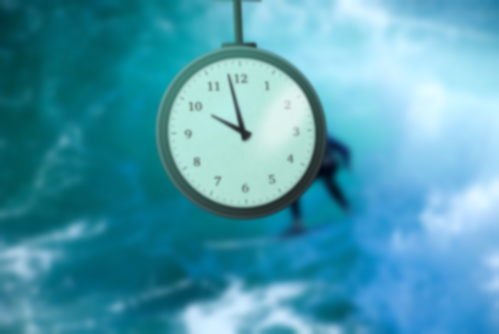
9,58
